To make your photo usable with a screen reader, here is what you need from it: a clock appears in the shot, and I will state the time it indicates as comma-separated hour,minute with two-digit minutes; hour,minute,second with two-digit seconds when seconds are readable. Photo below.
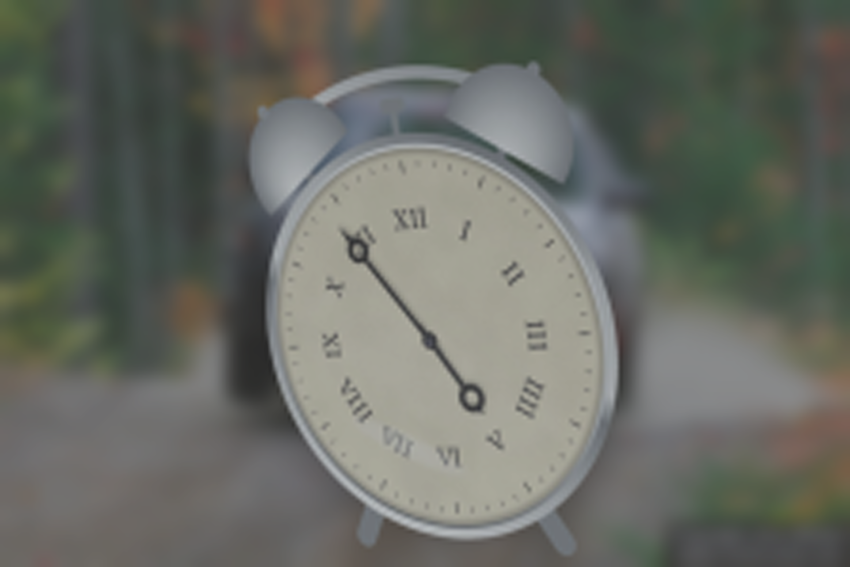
4,54
